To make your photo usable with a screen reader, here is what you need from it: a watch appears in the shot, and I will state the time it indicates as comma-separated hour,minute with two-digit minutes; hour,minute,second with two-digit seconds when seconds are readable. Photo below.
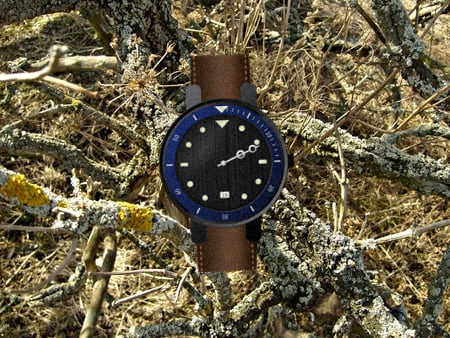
2,11
